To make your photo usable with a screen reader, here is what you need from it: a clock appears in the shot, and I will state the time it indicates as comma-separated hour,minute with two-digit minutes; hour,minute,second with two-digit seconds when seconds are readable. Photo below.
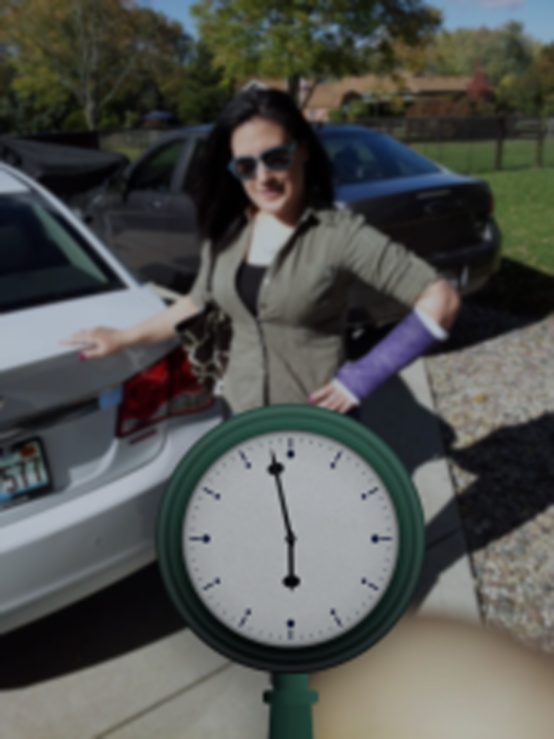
5,58
